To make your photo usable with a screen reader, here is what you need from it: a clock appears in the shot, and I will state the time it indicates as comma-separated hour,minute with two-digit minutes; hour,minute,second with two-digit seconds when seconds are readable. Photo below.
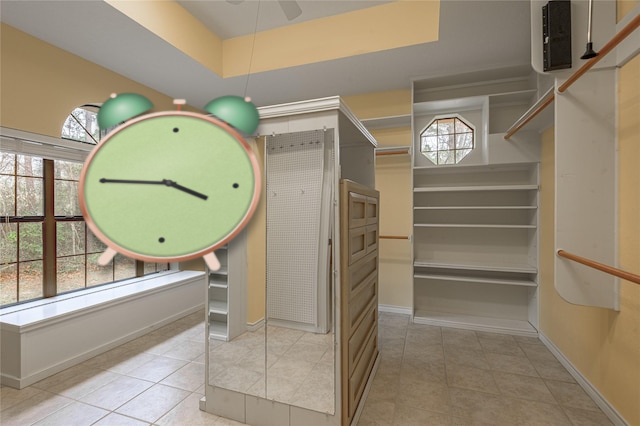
3,45
